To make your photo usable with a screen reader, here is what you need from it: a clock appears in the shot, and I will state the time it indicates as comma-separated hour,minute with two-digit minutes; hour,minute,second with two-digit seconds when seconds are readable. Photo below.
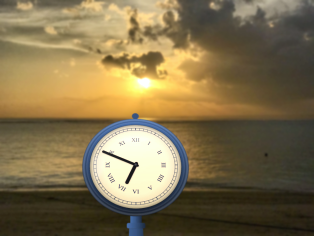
6,49
